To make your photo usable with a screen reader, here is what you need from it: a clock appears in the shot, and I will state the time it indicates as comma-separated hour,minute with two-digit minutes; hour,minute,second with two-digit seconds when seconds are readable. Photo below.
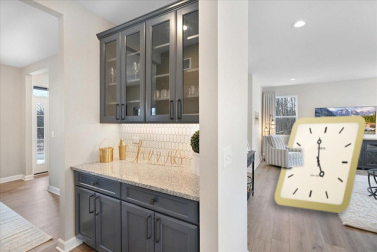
4,58
